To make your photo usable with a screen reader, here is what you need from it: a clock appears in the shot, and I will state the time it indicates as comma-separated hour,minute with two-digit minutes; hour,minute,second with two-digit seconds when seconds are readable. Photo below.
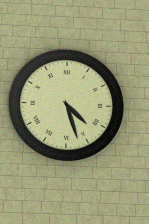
4,27
